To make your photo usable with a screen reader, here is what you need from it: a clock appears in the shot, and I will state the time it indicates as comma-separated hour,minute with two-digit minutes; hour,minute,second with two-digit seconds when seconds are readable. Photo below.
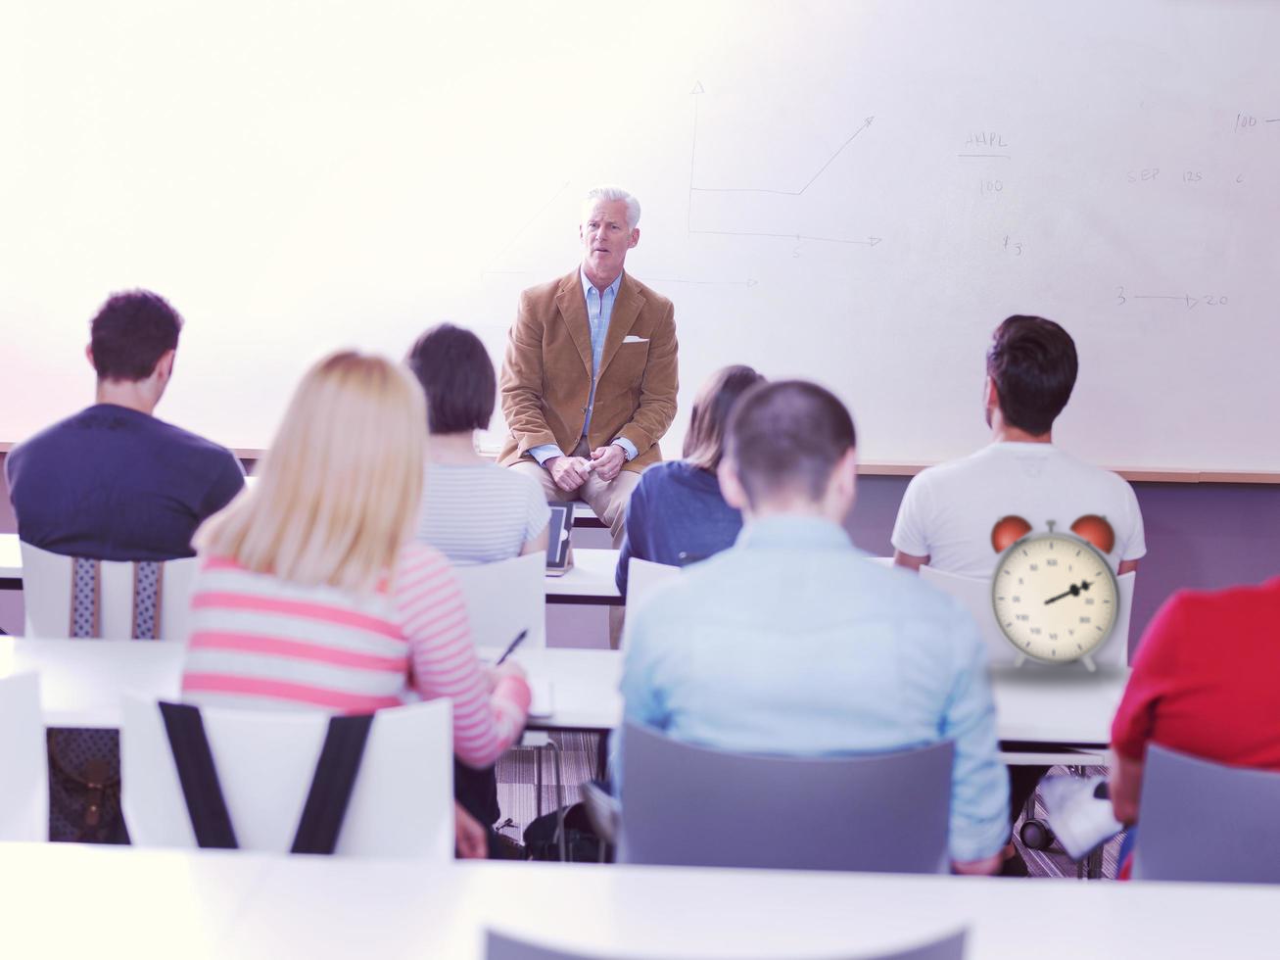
2,11
